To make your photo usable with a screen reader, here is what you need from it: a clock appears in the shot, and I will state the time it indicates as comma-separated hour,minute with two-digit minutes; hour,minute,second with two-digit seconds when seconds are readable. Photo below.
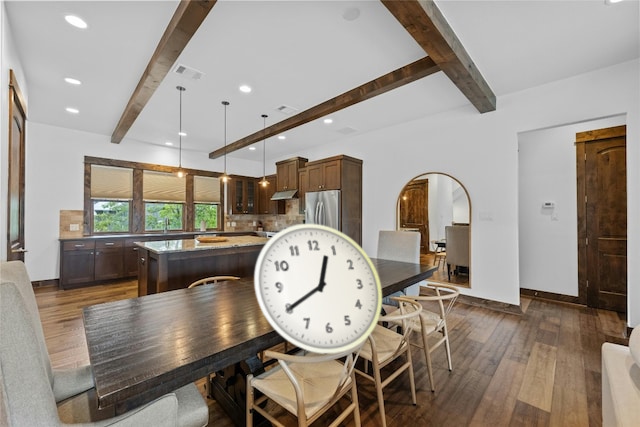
12,40
